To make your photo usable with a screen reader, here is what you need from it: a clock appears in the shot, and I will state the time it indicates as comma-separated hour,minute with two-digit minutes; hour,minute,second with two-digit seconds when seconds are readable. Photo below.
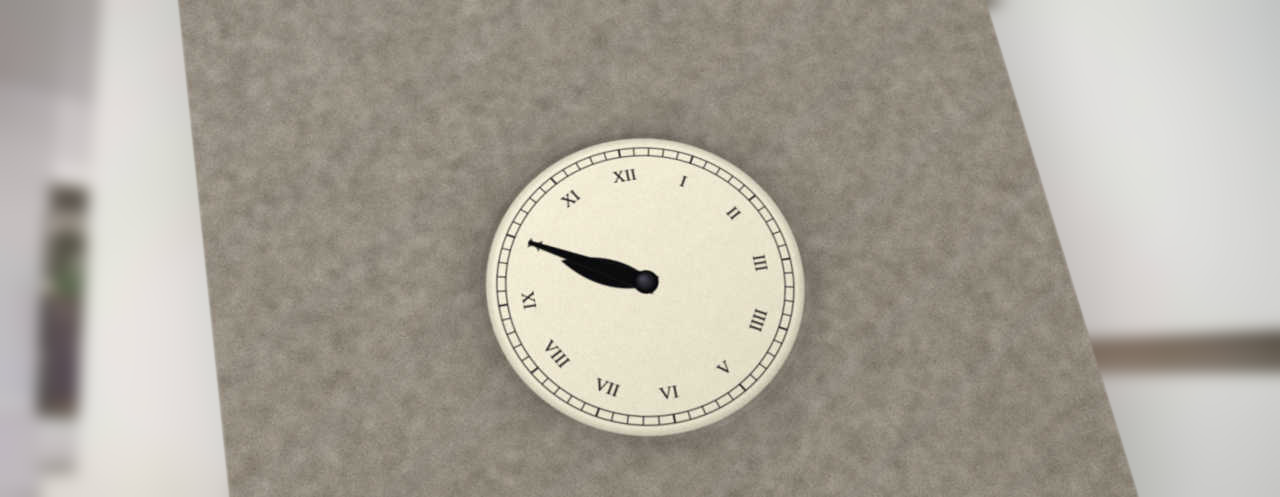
9,50
